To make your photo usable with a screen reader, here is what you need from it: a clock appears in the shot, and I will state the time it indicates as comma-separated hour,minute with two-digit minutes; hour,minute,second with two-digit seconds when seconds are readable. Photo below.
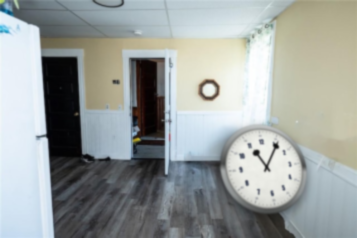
11,06
